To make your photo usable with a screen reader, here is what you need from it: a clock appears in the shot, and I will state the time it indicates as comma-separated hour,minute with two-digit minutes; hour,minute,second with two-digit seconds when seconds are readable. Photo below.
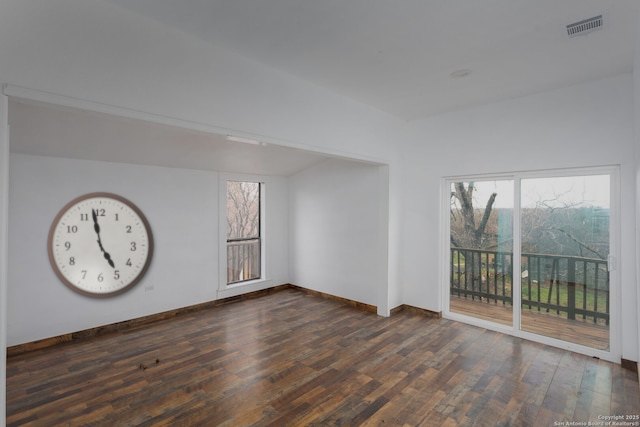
4,58
